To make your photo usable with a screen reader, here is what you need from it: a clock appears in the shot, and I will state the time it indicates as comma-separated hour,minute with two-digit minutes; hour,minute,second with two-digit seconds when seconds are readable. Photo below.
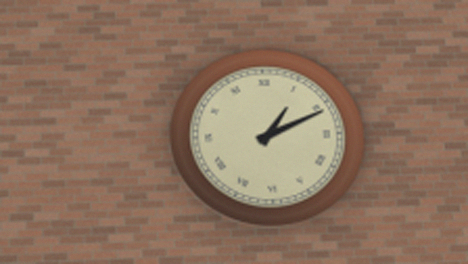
1,11
